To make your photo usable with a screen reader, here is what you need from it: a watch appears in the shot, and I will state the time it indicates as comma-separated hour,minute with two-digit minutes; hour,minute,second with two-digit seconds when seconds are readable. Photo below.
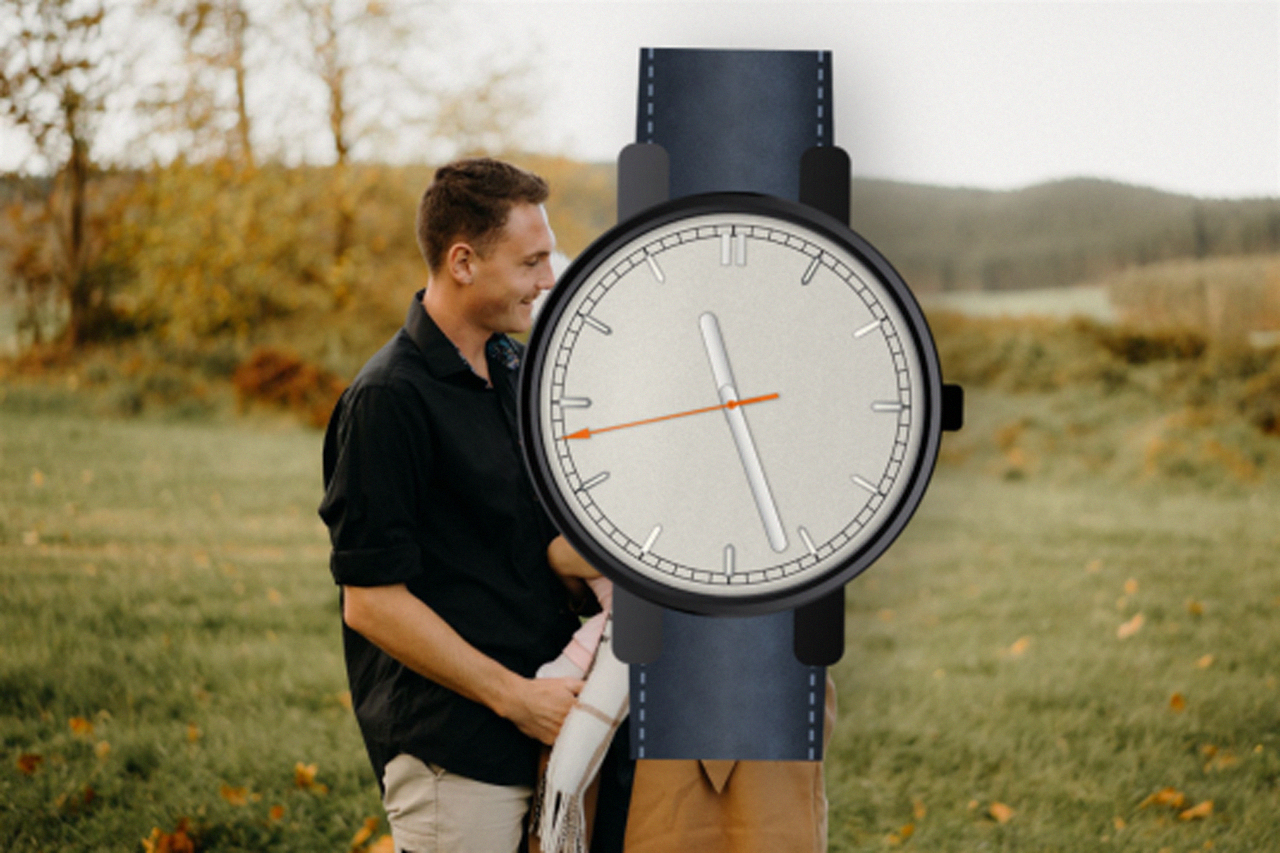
11,26,43
